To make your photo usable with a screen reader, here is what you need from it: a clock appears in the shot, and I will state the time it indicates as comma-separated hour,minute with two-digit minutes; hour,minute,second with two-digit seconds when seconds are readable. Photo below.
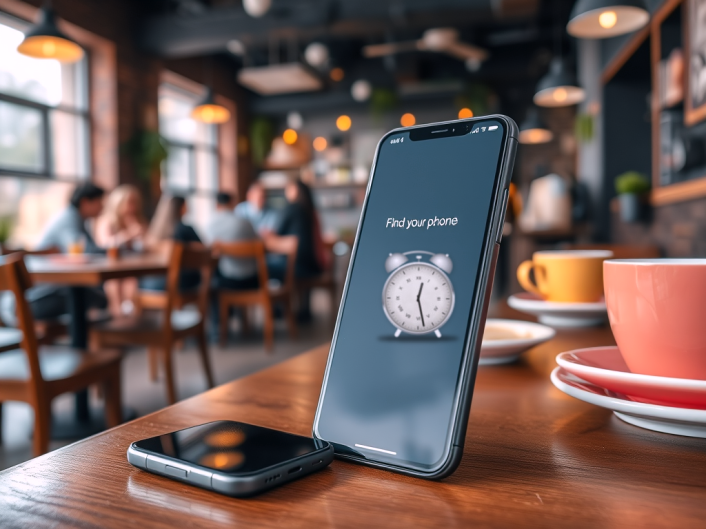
12,28
